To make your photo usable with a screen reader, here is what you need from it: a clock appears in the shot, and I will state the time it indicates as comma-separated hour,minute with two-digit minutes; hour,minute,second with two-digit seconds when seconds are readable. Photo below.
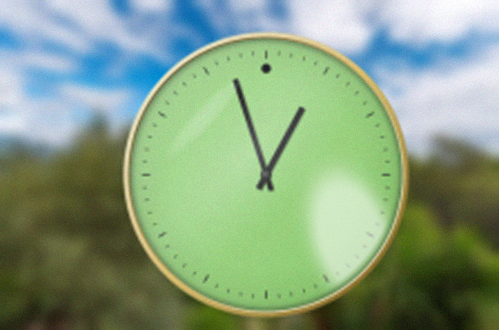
12,57
